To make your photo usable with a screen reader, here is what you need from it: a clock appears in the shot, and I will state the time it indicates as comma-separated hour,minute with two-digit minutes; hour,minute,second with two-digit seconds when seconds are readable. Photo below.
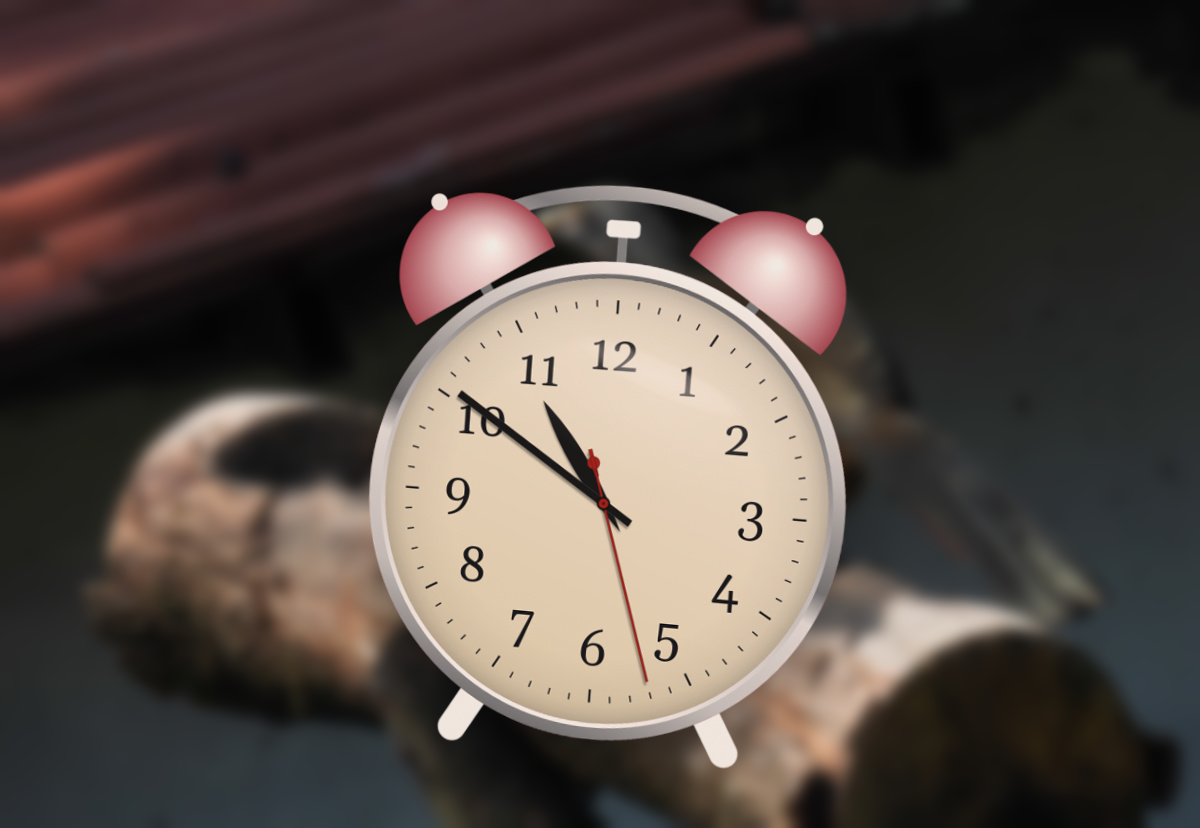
10,50,27
